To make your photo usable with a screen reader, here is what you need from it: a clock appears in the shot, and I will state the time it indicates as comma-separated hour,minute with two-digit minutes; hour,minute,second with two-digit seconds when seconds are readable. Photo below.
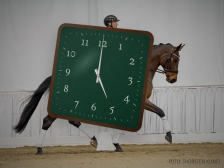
5,00
